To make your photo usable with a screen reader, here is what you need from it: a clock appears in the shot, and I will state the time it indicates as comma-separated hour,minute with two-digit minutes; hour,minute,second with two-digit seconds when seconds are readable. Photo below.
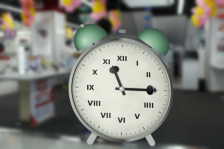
11,15
